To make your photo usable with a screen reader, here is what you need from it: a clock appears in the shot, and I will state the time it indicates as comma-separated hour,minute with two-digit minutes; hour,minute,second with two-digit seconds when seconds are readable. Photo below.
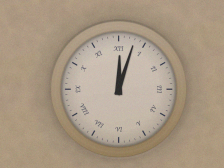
12,03
